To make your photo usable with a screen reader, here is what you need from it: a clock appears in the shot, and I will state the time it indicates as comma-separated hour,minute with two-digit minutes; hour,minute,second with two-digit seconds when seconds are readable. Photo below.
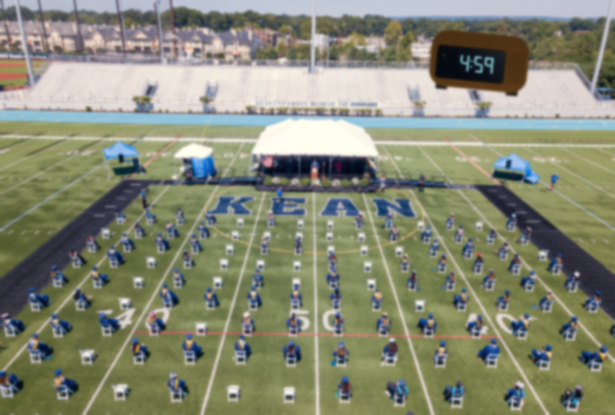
4,59
